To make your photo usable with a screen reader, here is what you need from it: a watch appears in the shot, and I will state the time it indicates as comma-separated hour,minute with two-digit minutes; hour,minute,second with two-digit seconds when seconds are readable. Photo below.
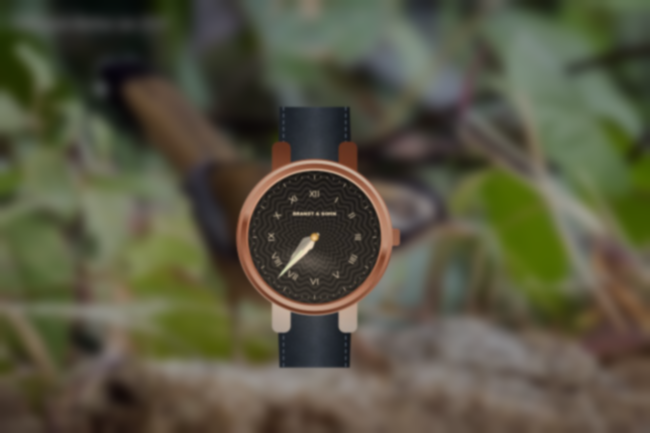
7,37
